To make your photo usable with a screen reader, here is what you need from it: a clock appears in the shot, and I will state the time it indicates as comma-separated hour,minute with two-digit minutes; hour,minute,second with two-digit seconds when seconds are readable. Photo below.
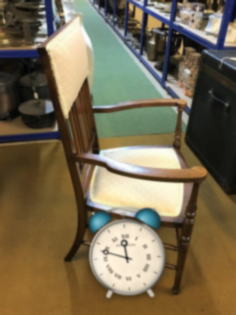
11,48
